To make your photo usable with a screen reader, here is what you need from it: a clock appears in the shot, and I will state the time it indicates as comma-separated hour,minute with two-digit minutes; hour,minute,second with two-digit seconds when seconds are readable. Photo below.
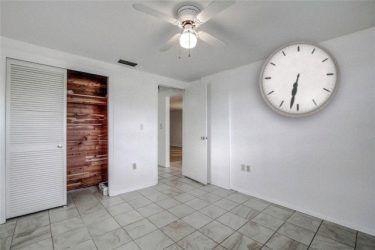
6,32
